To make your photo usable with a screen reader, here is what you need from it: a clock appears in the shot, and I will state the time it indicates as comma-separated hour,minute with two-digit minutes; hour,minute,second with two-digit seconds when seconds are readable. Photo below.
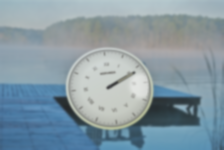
2,11
